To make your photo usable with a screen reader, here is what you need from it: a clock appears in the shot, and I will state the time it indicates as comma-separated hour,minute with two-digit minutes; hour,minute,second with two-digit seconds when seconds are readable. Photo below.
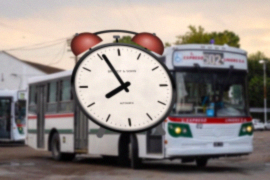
7,56
